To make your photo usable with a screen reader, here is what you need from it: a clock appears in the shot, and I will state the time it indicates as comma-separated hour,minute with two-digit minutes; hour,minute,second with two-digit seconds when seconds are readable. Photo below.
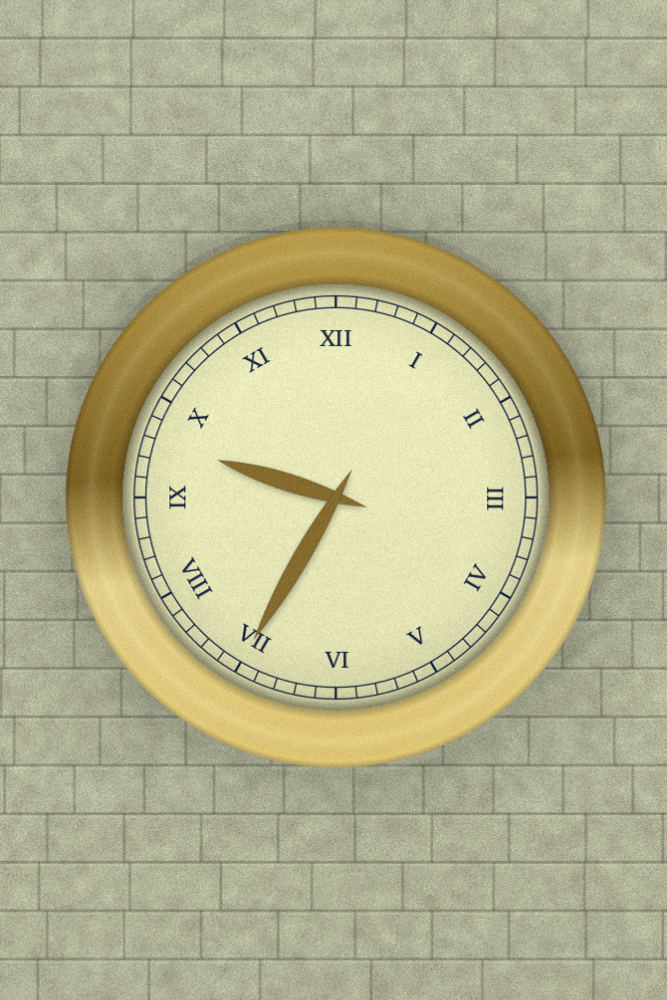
9,35
